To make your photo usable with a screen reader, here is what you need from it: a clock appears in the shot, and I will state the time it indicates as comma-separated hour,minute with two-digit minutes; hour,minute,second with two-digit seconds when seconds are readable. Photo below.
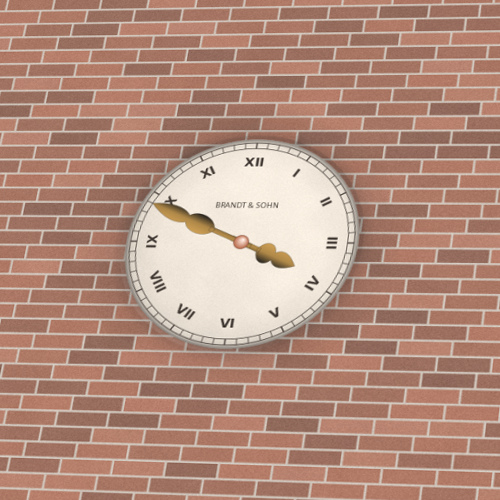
3,49
